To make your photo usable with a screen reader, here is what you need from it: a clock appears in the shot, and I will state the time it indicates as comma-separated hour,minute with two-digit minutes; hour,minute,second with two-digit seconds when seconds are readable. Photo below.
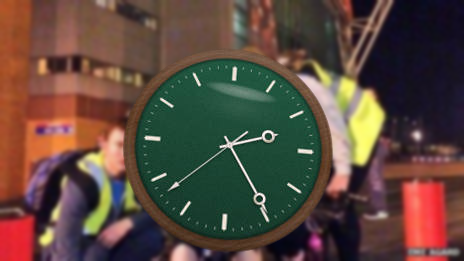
2,24,38
